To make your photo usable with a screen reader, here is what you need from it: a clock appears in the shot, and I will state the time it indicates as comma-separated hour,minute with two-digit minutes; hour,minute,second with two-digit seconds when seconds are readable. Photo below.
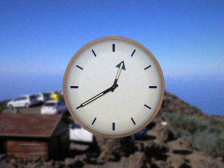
12,40
